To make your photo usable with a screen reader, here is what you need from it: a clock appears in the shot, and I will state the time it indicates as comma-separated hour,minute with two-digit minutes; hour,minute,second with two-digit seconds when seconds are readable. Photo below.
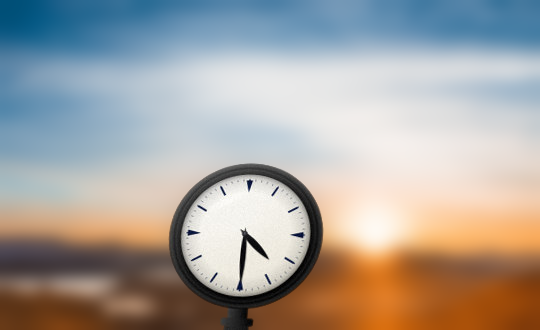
4,30
